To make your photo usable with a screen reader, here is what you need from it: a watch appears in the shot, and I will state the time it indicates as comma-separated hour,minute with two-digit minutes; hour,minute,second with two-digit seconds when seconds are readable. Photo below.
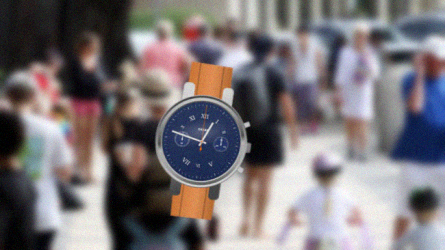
12,47
